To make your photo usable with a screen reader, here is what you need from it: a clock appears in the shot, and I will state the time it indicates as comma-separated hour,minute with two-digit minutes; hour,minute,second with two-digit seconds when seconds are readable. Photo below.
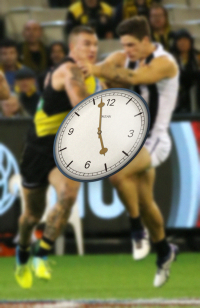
4,57
